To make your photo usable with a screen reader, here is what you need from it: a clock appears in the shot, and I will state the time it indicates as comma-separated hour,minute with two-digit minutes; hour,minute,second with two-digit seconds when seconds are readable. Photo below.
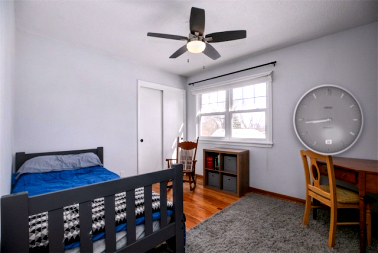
8,44
